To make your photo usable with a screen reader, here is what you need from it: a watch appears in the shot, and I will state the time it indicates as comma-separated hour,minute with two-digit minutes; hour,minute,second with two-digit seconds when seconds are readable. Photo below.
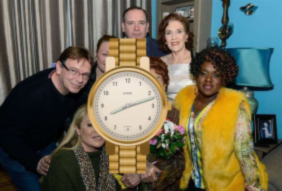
8,12
